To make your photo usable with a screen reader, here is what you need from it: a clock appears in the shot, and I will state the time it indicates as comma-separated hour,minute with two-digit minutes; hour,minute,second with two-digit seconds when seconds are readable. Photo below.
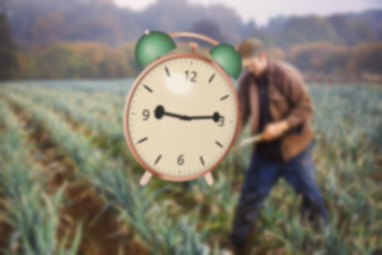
9,14
